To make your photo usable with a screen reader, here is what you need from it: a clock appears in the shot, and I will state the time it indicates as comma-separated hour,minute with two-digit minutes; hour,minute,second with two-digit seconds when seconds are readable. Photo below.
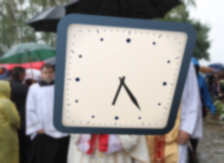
6,24
